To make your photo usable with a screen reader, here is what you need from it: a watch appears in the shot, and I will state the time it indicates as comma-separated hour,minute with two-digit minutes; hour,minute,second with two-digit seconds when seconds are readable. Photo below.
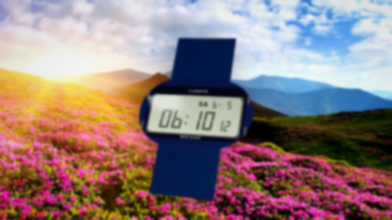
6,10
